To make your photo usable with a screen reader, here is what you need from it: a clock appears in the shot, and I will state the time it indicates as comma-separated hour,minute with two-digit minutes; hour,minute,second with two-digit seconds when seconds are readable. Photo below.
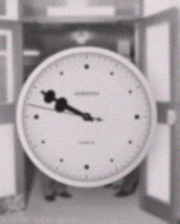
9,49,47
